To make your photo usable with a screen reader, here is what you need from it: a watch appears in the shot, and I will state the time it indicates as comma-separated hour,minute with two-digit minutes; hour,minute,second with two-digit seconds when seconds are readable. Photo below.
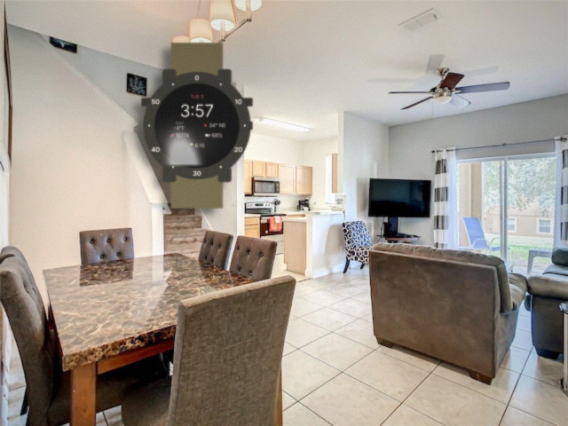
3,57
